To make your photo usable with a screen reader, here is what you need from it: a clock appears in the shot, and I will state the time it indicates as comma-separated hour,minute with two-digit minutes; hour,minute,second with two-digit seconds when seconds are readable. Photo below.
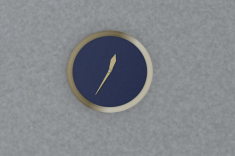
12,35
